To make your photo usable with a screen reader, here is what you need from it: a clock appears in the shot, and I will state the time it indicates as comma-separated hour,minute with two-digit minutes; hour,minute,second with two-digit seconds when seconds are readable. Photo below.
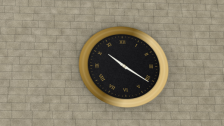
10,21
